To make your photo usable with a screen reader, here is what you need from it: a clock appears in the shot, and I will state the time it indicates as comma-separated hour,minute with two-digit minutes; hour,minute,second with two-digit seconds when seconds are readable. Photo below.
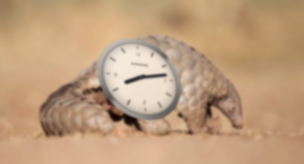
8,13
